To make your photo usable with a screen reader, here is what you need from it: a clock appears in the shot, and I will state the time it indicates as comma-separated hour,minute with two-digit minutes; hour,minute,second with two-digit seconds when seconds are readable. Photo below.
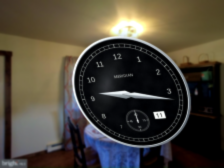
9,17
